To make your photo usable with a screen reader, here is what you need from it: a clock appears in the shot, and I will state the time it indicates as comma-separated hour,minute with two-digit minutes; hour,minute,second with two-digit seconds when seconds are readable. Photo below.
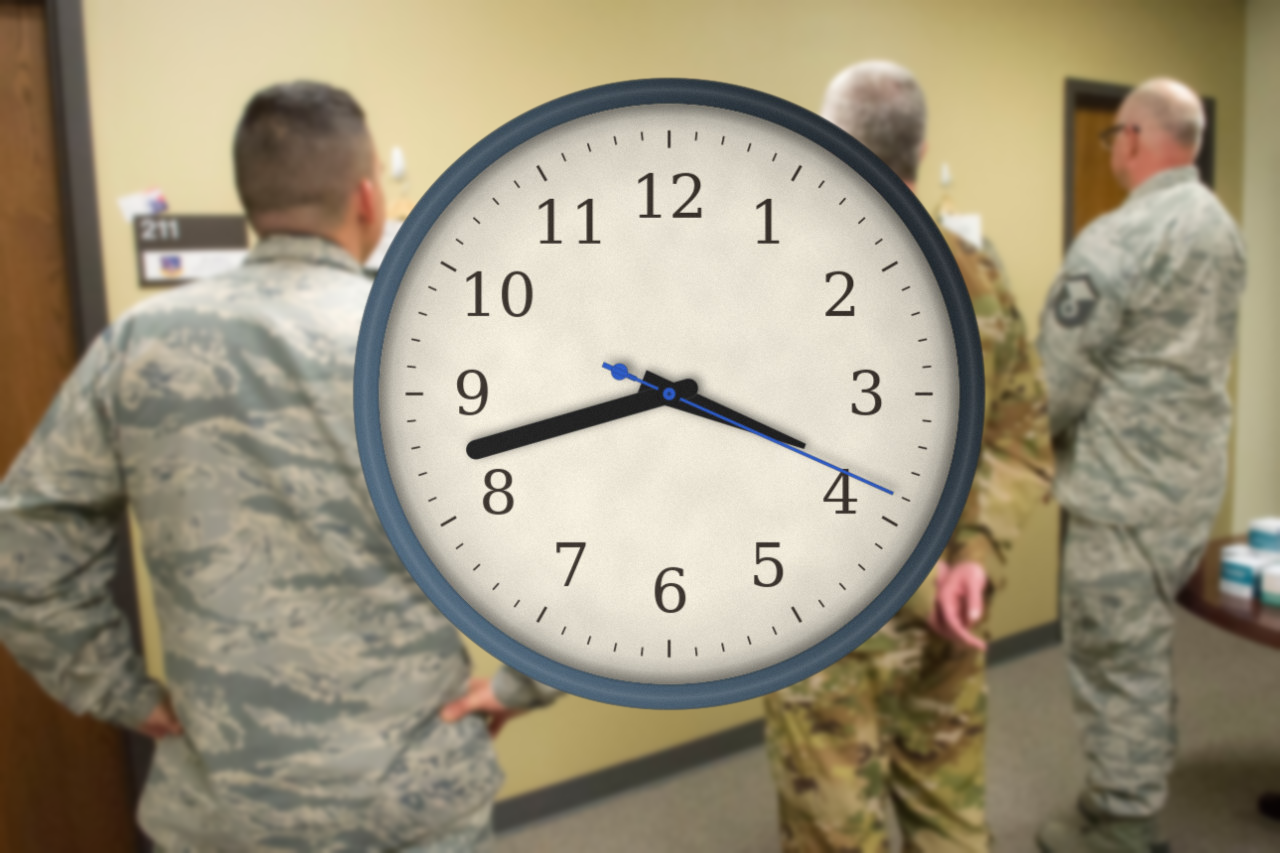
3,42,19
